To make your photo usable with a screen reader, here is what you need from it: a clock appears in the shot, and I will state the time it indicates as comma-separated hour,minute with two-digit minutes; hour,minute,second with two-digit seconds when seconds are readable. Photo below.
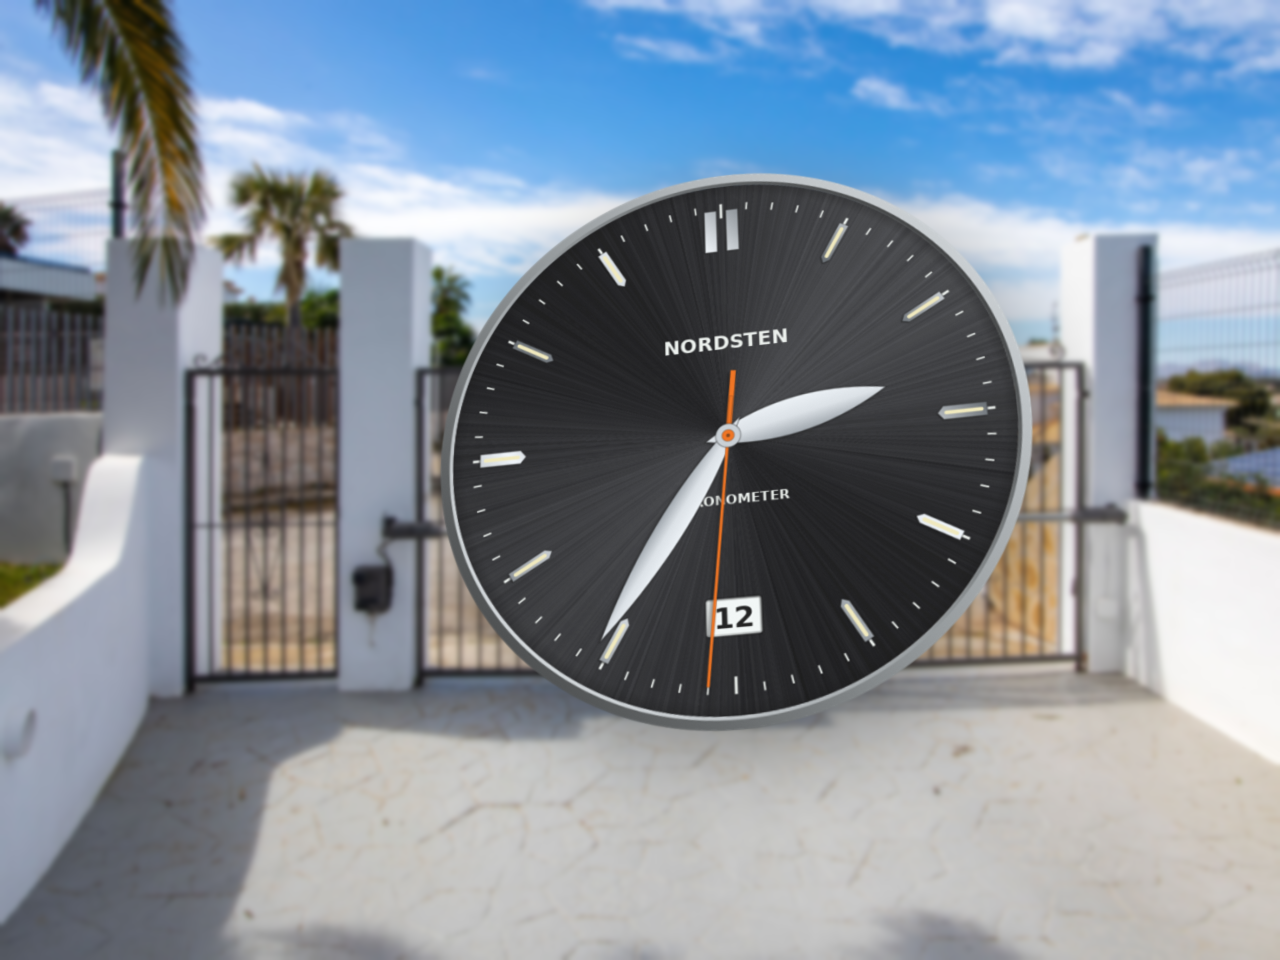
2,35,31
